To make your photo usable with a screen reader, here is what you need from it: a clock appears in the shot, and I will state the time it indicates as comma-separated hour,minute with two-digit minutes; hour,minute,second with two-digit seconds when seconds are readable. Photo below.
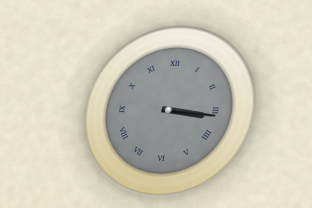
3,16
